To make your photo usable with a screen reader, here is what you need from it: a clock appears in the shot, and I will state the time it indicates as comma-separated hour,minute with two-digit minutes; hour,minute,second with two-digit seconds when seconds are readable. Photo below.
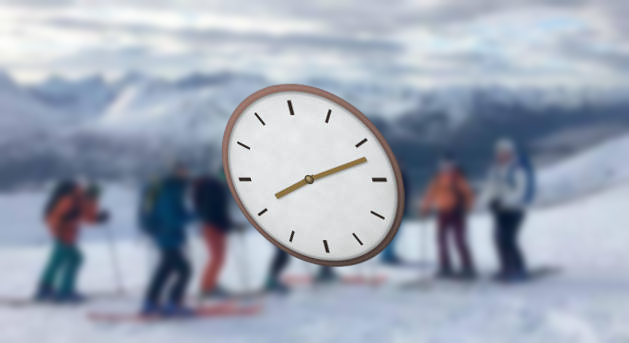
8,12
